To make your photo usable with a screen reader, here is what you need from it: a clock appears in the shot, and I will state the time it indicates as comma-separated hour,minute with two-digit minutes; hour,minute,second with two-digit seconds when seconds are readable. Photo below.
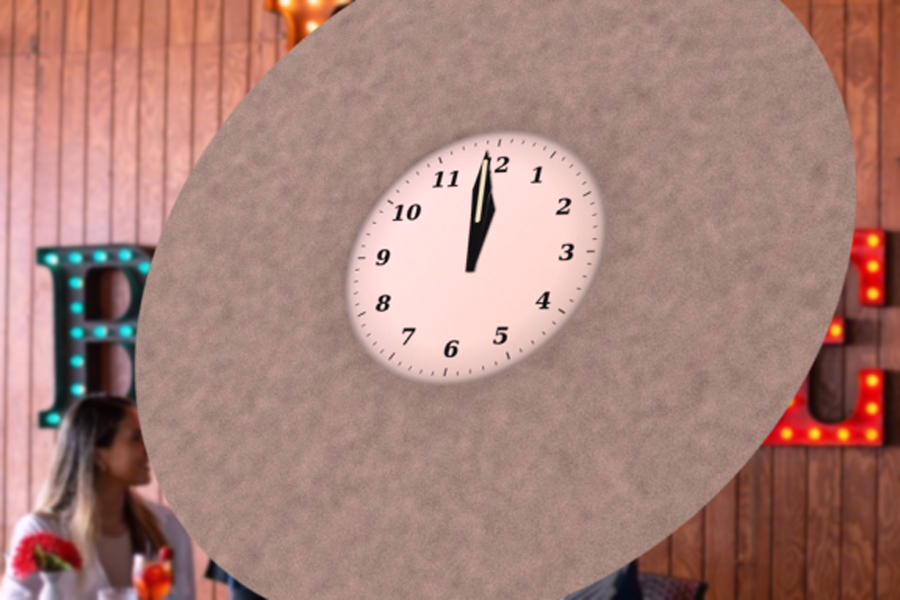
11,59
